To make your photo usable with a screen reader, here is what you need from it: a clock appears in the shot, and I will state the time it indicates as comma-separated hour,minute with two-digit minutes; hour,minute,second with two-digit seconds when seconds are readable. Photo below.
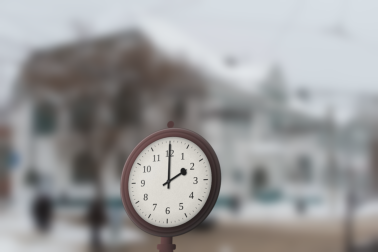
2,00
